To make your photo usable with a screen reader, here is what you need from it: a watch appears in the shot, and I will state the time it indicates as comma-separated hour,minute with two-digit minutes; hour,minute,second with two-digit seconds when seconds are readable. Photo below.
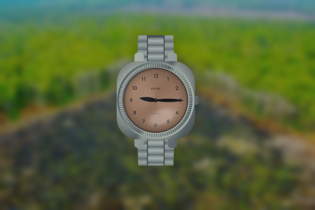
9,15
